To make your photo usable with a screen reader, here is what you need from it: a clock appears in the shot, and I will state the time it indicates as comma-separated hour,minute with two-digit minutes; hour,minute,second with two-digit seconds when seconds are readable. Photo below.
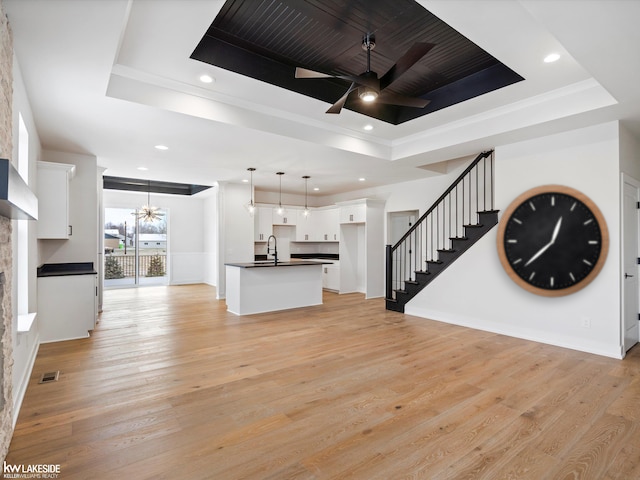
12,38
